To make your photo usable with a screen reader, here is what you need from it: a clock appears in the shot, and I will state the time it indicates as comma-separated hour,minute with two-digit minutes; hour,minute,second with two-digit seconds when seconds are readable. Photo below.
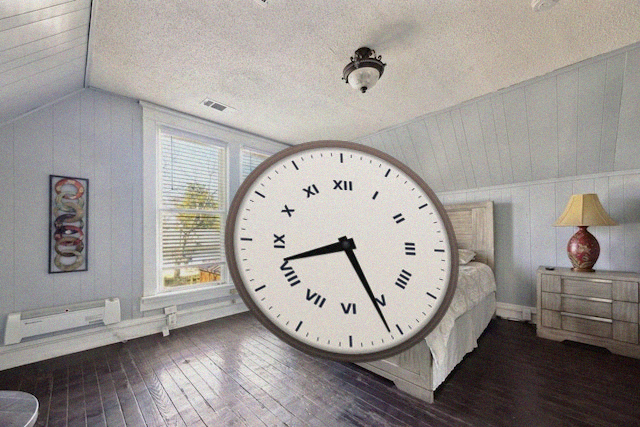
8,26
